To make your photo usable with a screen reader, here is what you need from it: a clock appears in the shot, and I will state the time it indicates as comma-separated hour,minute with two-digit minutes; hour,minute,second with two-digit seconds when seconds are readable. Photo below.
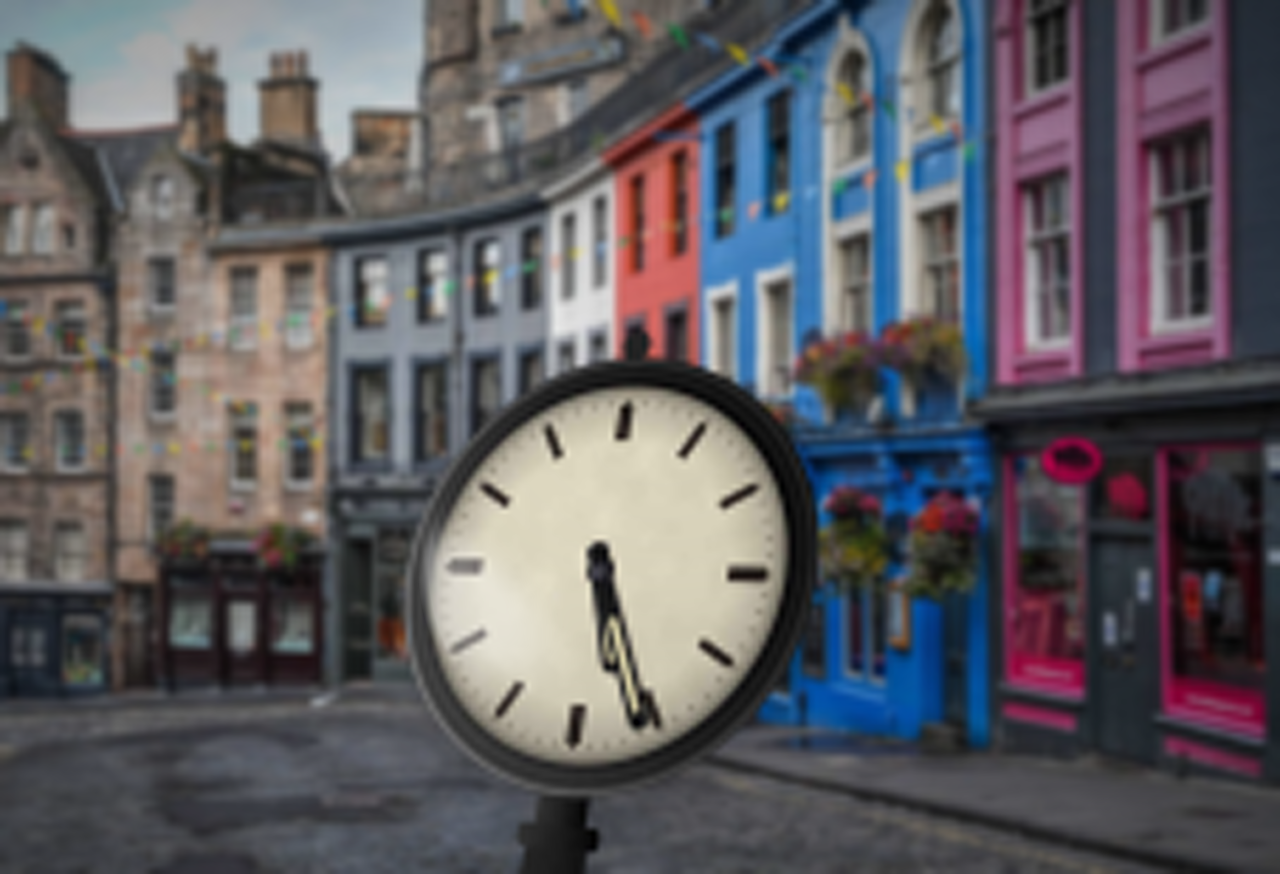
5,26
